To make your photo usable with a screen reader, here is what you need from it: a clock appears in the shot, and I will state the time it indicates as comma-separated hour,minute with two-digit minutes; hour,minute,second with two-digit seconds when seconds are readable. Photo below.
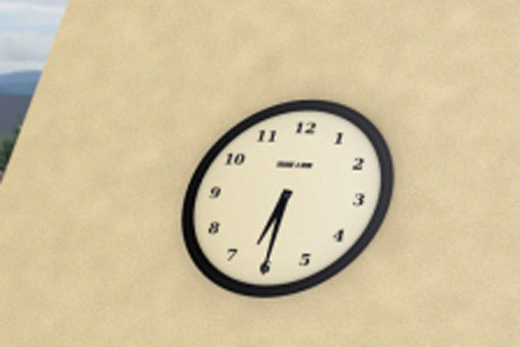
6,30
